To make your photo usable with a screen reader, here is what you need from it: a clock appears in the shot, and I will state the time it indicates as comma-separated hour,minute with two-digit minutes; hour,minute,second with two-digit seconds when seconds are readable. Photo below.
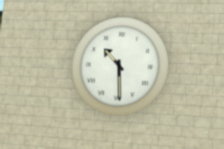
10,29
